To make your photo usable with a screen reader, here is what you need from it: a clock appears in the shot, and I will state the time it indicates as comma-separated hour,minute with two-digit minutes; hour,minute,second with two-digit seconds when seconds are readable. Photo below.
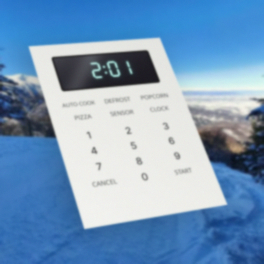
2,01
